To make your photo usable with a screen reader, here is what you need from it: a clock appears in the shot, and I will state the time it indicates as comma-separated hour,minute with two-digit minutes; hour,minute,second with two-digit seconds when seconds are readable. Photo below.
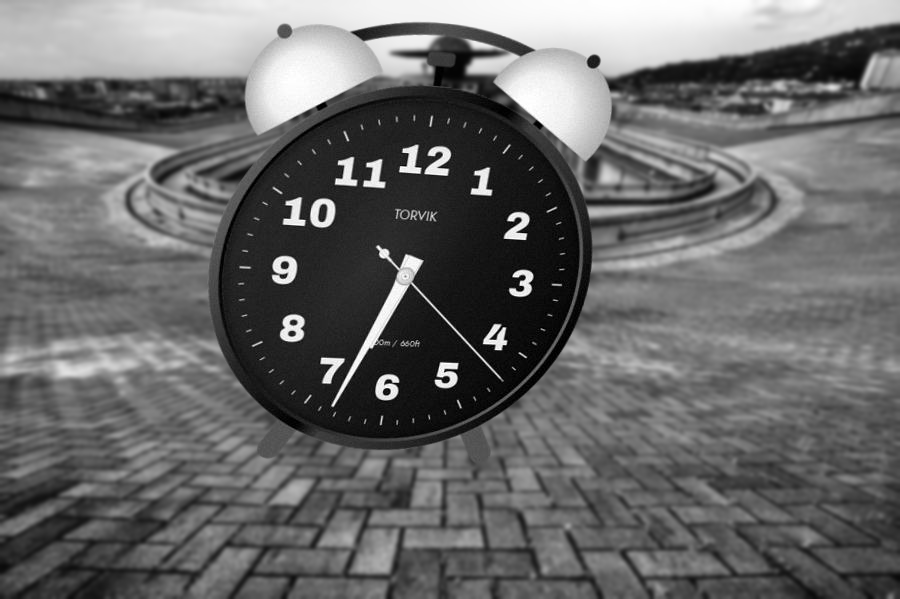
6,33,22
